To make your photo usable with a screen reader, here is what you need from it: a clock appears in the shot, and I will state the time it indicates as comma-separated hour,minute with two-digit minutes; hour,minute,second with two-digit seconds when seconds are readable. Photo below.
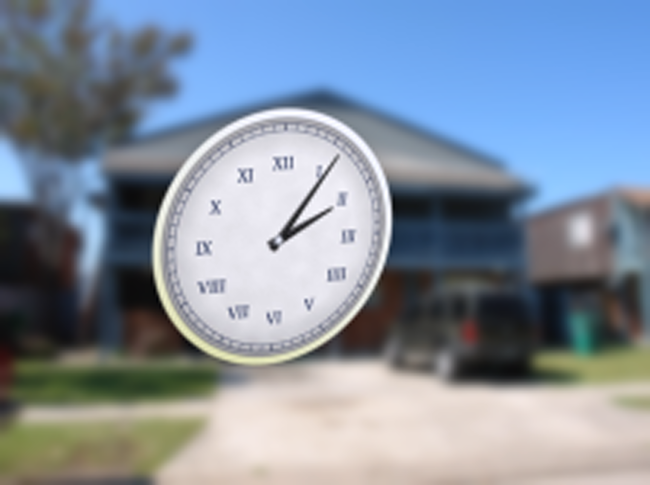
2,06
